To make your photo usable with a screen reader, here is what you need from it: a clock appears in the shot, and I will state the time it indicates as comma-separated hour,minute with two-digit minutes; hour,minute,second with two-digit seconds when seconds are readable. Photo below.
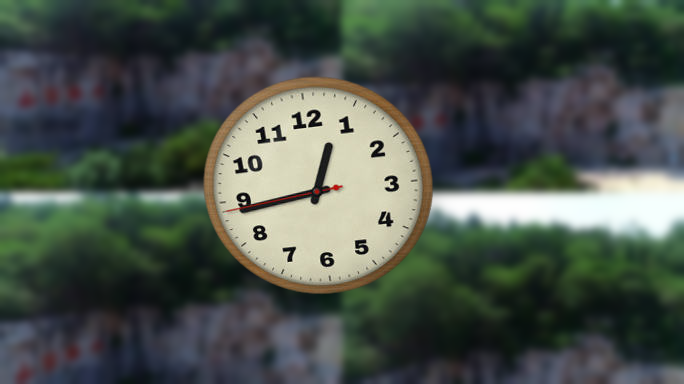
12,43,44
